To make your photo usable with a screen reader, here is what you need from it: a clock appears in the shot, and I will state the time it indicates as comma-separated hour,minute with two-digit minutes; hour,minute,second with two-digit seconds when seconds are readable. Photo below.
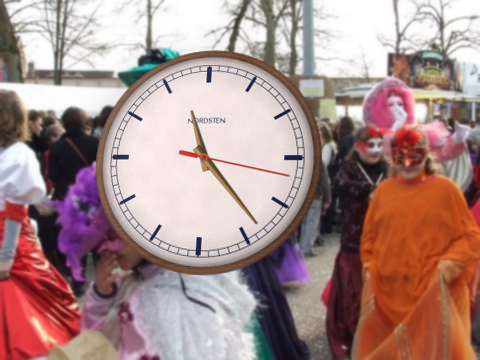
11,23,17
